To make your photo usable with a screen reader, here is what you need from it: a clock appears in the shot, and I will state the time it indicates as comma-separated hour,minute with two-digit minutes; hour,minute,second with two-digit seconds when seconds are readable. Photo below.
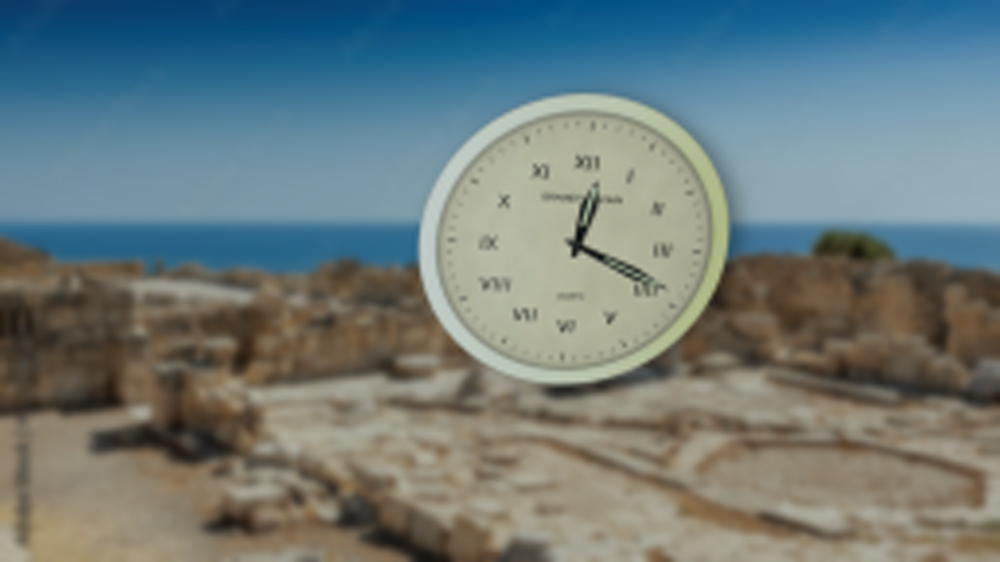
12,19
